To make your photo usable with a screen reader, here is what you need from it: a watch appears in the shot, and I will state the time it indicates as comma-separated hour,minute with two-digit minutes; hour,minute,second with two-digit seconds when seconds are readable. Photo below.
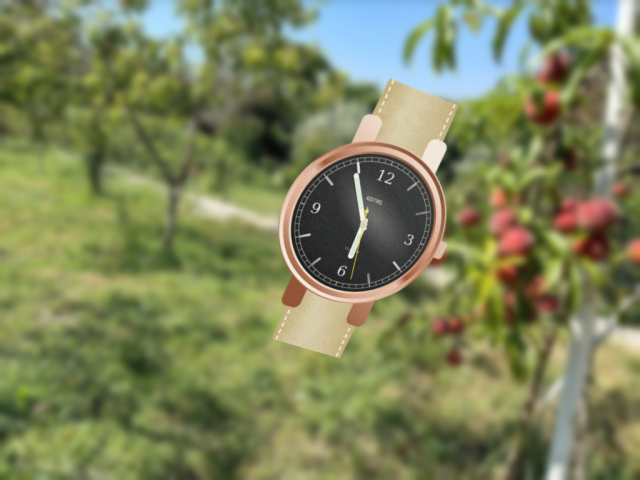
5,54,28
